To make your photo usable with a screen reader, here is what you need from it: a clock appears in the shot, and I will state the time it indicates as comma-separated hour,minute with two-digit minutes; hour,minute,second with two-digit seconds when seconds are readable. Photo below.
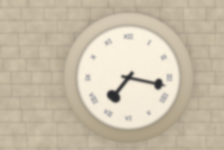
7,17
